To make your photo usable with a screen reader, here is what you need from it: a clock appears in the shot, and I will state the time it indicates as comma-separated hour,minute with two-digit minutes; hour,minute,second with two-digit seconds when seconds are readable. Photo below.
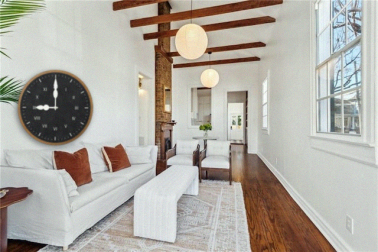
9,00
